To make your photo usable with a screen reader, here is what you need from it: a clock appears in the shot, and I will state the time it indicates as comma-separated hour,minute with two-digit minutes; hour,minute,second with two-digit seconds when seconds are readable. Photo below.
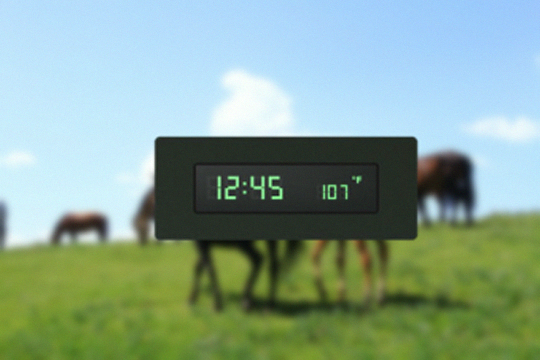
12,45
